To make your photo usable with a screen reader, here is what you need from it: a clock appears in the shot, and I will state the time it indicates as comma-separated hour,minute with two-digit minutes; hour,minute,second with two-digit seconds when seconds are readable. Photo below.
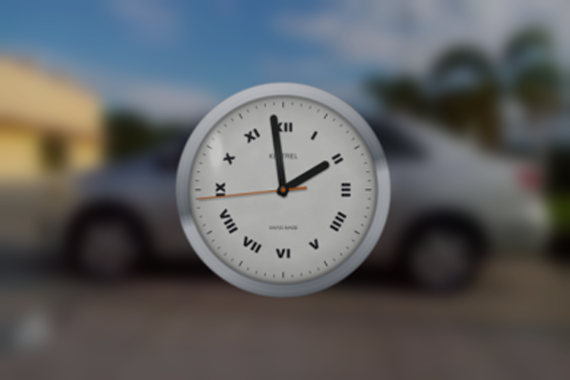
1,58,44
